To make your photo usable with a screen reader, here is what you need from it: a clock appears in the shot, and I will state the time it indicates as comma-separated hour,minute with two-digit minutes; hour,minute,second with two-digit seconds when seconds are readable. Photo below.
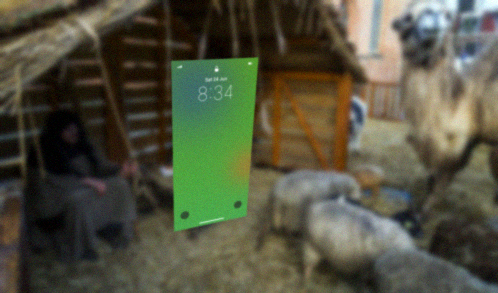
8,34
